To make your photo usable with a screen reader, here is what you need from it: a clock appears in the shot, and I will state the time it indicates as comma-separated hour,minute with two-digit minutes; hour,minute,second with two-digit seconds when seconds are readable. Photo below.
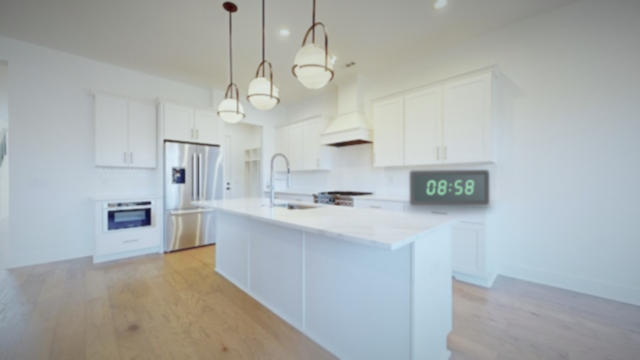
8,58
